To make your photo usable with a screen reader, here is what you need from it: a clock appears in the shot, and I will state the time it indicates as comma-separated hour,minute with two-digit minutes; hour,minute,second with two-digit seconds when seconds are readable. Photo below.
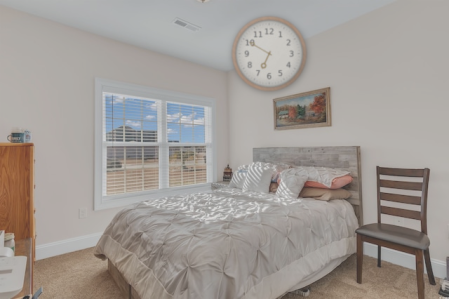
6,50
